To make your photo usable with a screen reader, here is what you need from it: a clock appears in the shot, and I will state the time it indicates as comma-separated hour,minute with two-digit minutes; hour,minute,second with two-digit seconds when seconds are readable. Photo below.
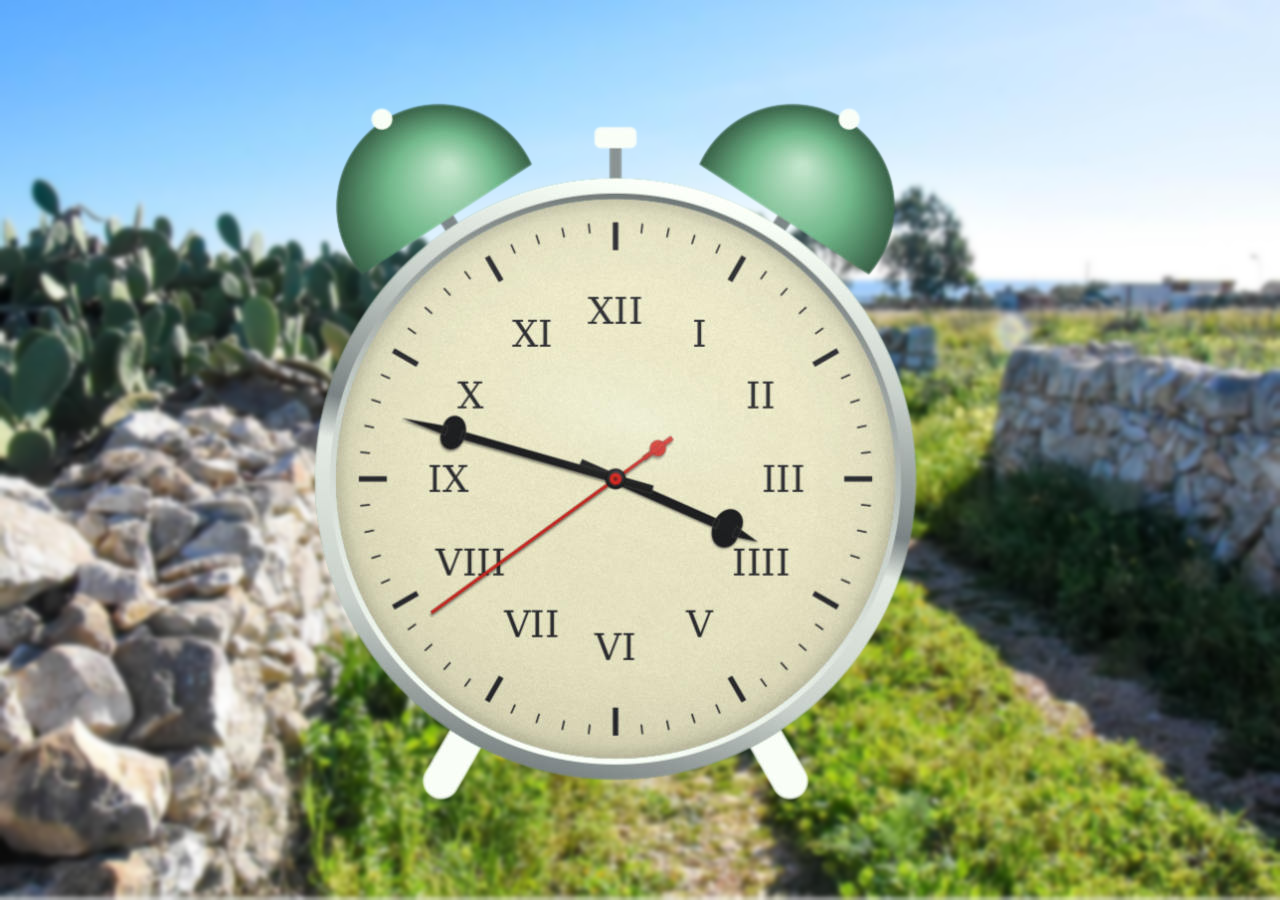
3,47,39
